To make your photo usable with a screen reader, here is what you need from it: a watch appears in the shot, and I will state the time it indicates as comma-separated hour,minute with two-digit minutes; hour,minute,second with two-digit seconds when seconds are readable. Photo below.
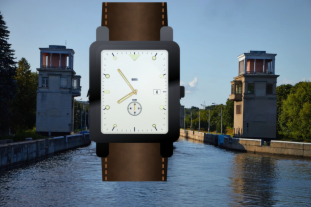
7,54
